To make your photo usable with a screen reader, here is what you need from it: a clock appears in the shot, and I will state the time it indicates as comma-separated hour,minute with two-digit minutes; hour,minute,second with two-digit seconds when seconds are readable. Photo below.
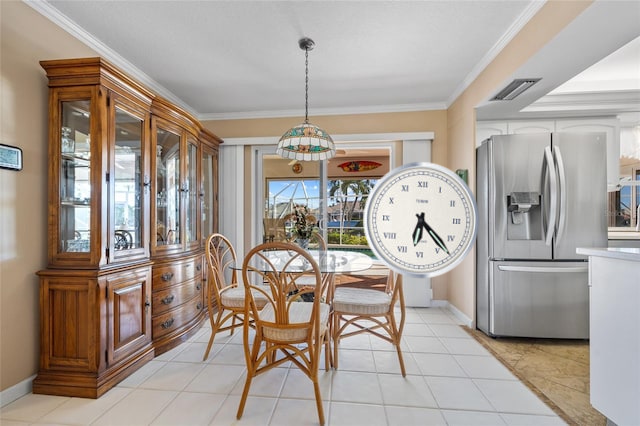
6,23
